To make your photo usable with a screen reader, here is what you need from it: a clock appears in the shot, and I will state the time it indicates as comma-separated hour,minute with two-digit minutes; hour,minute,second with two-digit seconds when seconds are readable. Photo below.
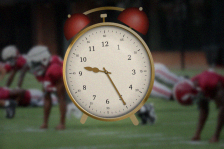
9,25
